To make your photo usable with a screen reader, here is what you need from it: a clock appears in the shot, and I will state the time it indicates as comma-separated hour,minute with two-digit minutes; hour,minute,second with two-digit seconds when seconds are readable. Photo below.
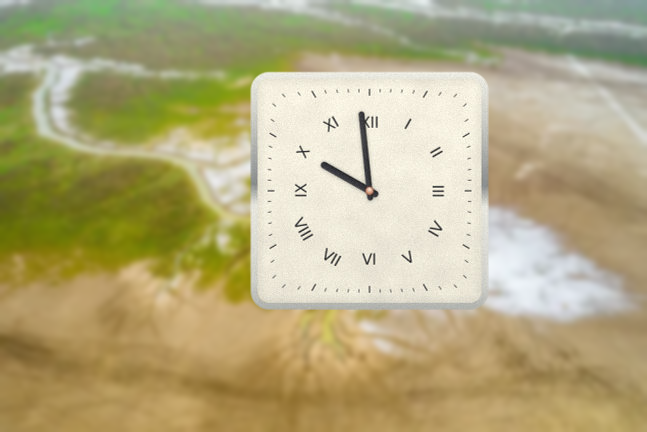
9,59
